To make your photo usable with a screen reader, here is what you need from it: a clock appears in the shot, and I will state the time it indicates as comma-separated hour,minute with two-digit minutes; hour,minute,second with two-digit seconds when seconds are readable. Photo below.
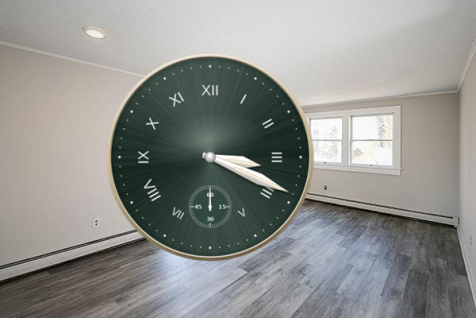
3,19
